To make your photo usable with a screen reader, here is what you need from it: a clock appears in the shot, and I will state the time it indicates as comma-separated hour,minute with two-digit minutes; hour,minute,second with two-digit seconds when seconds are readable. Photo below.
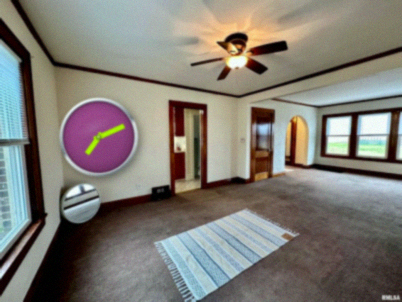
7,11
